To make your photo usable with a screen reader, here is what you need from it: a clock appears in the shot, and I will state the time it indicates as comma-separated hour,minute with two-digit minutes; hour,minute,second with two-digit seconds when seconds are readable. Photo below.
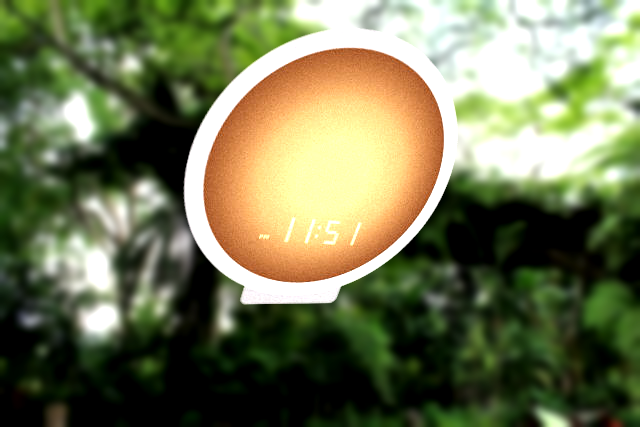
11,51
